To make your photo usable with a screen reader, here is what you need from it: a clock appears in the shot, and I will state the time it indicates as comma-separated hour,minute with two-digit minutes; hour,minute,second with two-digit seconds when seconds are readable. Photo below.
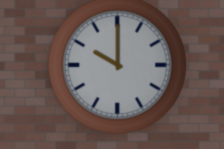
10,00
